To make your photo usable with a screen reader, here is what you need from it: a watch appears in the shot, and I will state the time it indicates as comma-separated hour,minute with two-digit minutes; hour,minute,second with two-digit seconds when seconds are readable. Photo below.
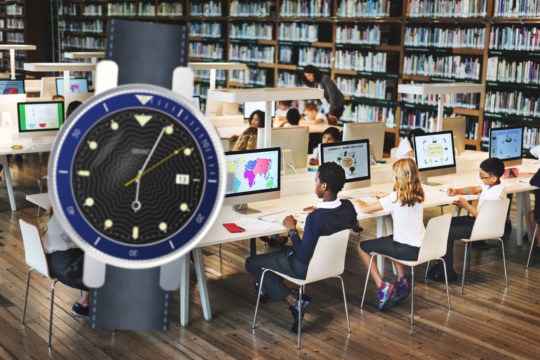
6,04,09
